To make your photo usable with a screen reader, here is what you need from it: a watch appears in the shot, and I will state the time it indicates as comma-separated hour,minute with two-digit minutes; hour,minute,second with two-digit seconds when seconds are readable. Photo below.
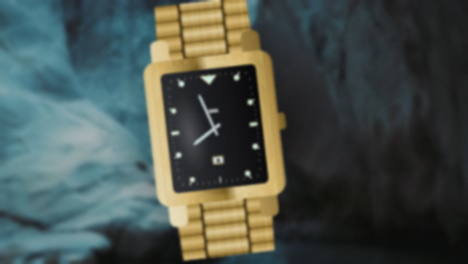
7,57
